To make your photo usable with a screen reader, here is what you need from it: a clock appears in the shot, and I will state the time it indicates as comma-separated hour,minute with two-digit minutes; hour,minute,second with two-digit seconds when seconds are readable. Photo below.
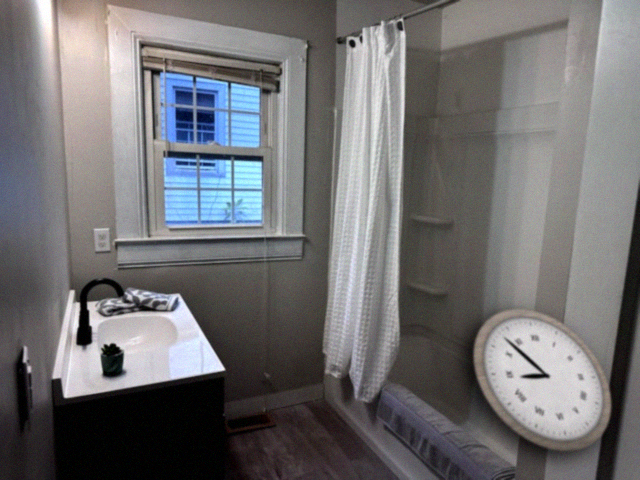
8,53
